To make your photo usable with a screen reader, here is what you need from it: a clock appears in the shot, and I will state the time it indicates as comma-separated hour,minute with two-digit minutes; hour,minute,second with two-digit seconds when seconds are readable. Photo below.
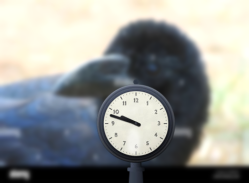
9,48
